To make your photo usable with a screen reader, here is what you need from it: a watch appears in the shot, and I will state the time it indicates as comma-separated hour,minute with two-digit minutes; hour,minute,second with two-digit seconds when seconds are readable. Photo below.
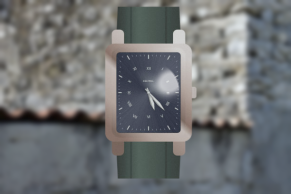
5,23
